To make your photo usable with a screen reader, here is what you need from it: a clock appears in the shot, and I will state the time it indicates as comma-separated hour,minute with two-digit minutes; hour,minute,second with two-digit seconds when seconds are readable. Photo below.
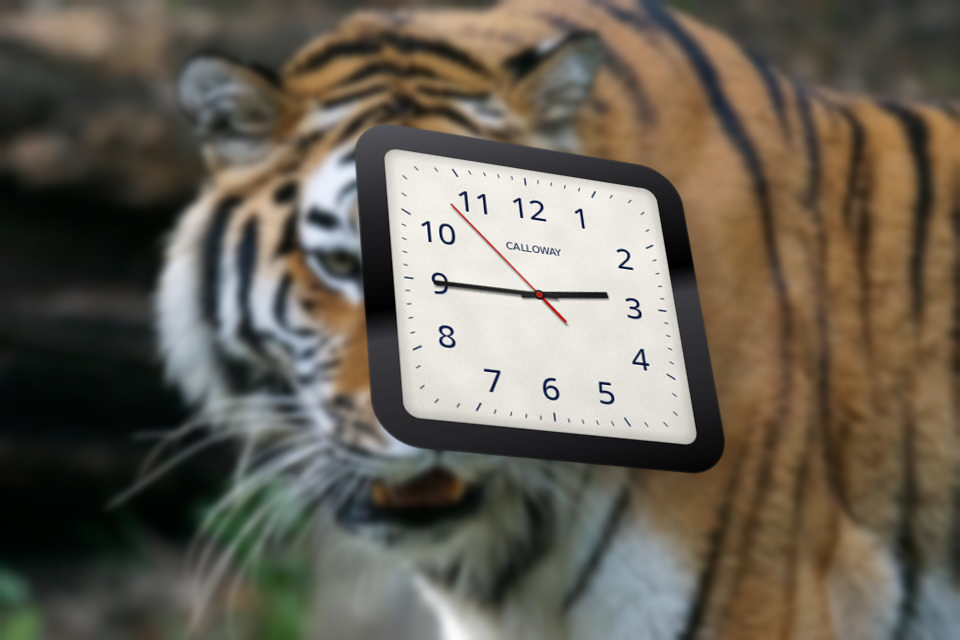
2,44,53
